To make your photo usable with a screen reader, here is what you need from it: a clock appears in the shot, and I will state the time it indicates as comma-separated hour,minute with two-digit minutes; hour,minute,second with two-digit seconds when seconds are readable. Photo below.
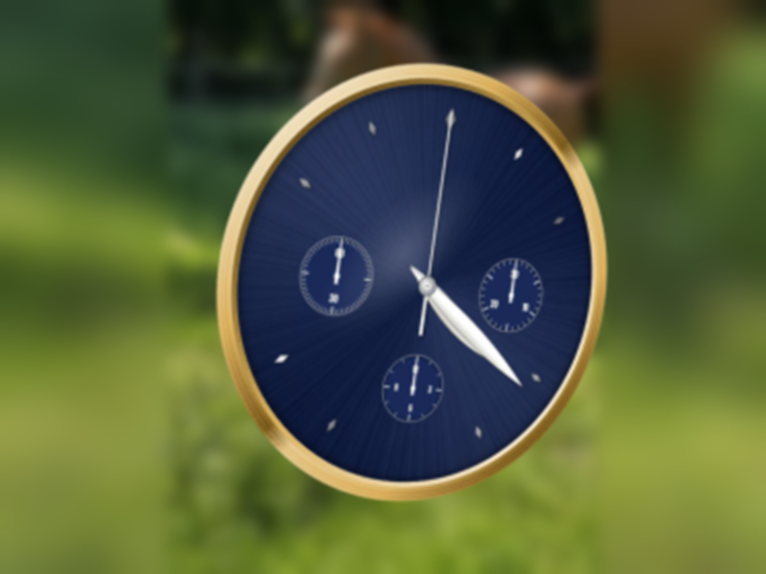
4,21
